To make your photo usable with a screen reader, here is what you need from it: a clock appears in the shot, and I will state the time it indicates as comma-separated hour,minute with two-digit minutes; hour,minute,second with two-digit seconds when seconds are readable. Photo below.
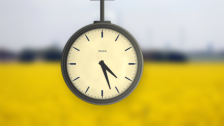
4,27
